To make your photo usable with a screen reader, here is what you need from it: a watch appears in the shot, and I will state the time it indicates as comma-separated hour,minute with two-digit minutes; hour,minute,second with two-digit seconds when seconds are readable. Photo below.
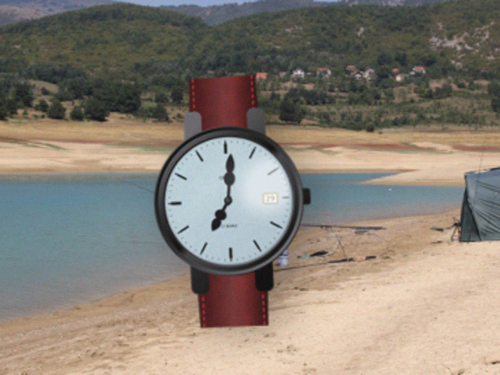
7,01
